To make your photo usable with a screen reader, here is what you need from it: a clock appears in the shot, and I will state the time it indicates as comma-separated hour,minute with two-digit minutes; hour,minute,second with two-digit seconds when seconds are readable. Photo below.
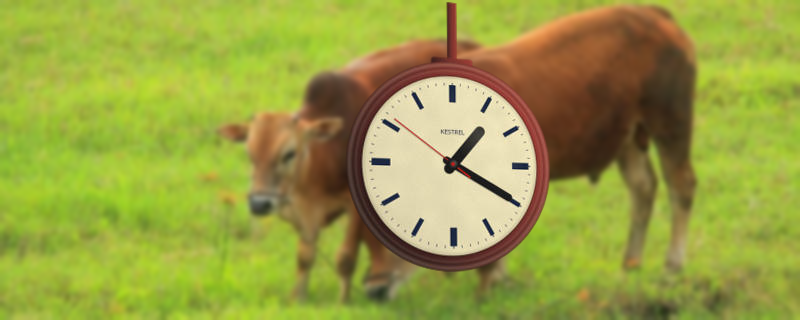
1,19,51
